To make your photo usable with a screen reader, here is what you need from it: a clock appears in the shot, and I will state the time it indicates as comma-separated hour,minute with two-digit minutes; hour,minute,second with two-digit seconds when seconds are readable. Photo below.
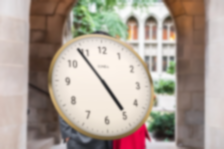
4,54
